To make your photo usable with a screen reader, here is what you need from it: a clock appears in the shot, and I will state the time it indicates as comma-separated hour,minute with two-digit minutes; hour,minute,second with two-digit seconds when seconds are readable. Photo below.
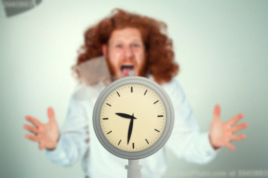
9,32
